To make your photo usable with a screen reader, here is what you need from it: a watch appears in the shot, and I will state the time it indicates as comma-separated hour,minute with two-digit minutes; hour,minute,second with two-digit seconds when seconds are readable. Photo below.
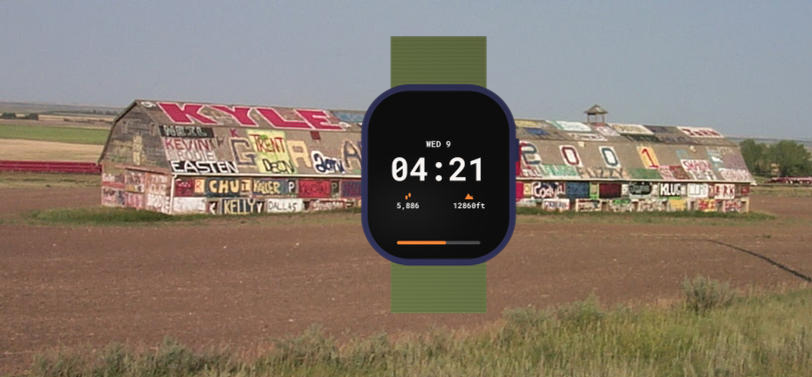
4,21
